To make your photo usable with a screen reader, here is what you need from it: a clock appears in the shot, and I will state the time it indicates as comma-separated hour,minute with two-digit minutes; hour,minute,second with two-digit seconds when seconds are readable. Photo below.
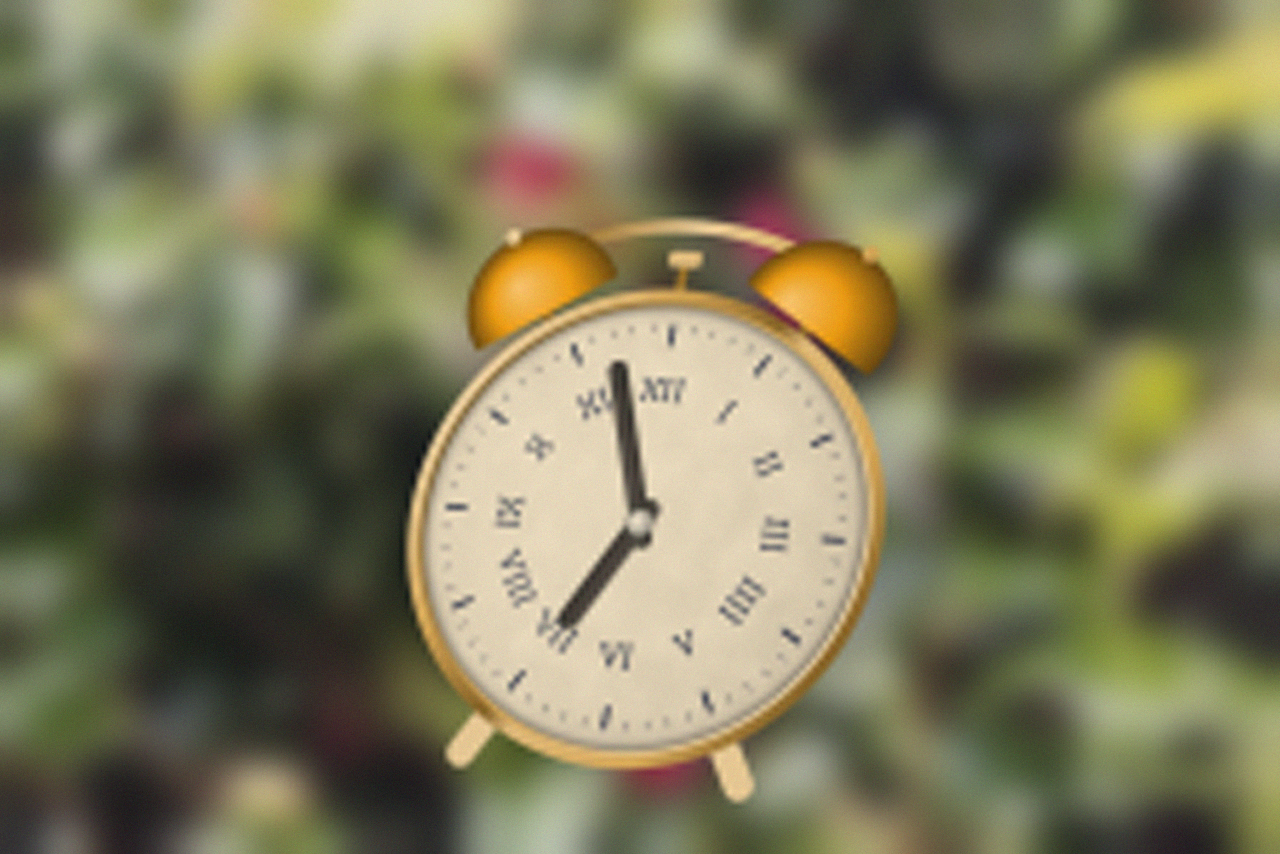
6,57
